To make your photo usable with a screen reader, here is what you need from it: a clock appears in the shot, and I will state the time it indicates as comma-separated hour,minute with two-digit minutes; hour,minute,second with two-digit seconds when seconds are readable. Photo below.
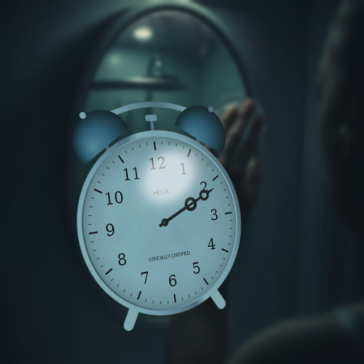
2,11
